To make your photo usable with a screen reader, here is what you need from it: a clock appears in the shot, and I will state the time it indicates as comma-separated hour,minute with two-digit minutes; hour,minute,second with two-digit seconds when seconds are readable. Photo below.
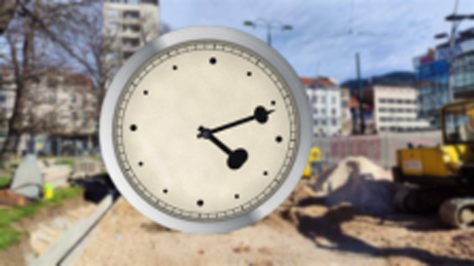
4,11
